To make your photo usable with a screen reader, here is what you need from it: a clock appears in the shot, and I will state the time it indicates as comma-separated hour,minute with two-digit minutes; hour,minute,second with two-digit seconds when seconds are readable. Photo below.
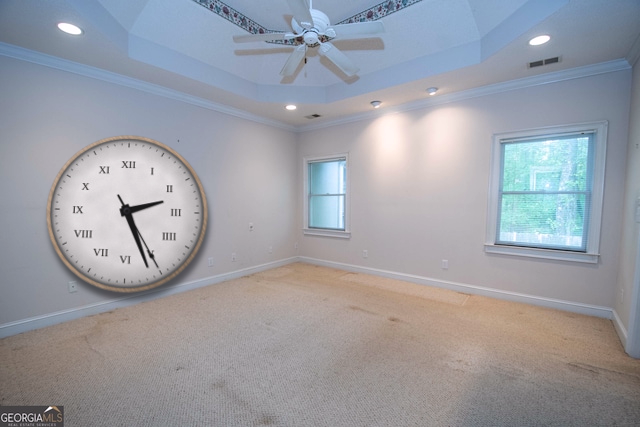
2,26,25
